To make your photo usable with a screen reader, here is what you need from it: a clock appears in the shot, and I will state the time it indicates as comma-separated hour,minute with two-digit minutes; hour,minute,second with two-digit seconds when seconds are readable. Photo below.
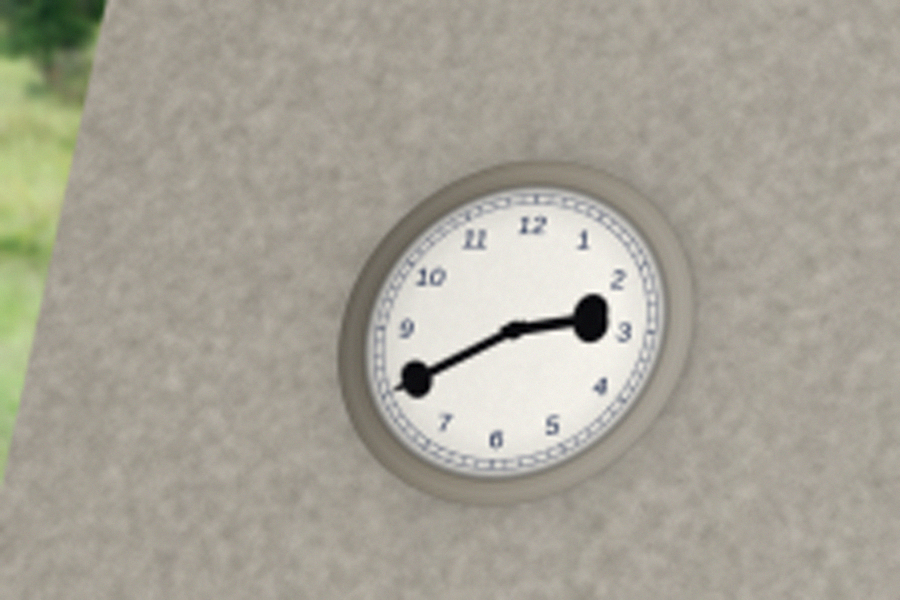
2,40
